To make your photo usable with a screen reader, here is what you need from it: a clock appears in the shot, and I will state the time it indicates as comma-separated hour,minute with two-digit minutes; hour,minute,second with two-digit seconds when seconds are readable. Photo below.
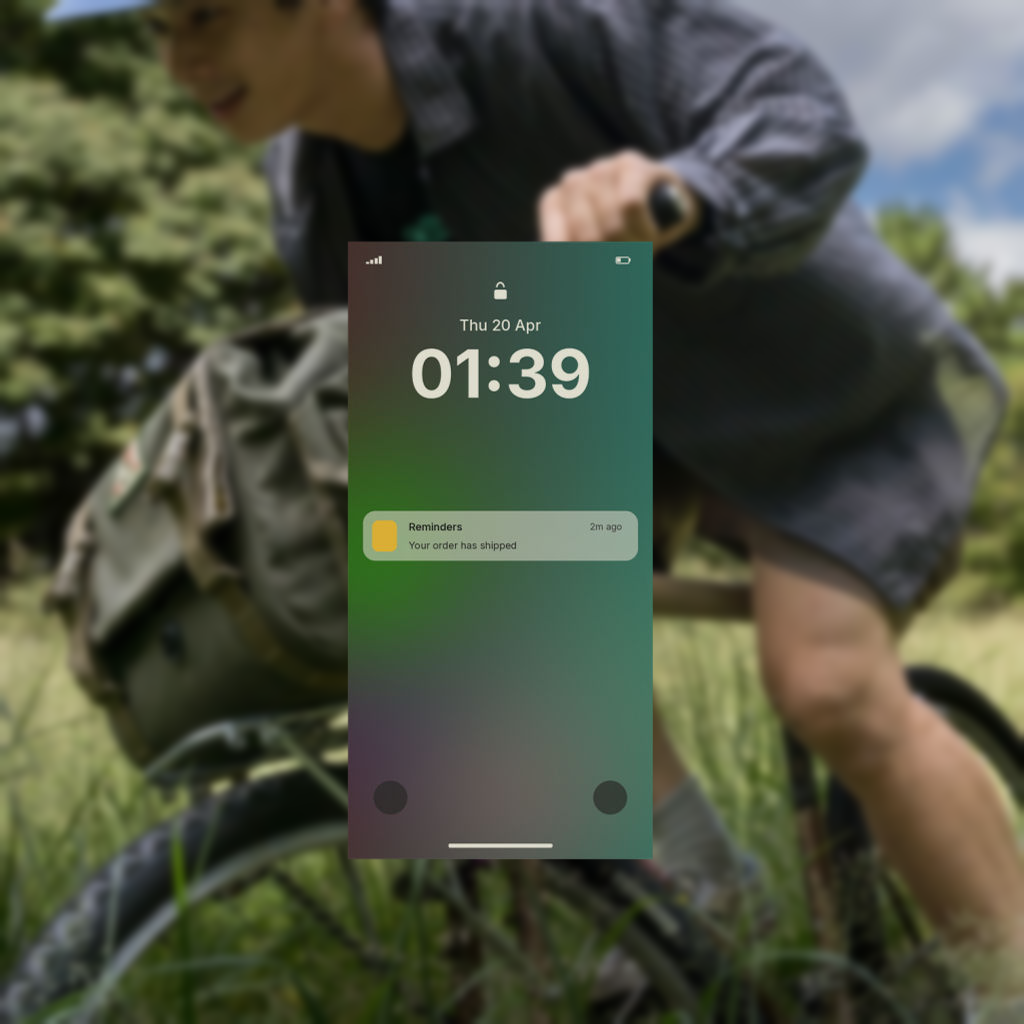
1,39
